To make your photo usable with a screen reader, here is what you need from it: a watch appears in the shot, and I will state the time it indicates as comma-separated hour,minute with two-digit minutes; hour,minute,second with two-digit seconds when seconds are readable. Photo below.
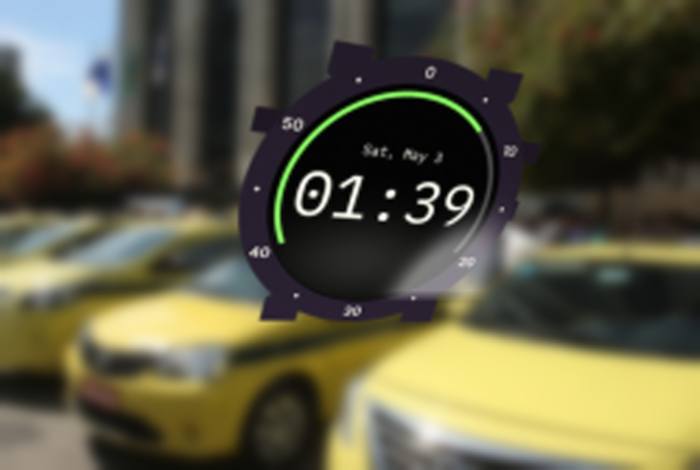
1,39
